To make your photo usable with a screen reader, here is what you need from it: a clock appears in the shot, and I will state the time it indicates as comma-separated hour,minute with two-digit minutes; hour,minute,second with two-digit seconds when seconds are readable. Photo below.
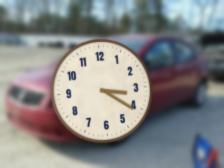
3,21
